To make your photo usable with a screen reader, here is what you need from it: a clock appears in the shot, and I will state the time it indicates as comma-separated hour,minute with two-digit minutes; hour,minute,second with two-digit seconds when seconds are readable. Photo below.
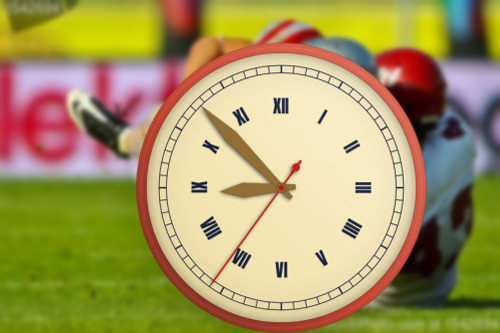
8,52,36
